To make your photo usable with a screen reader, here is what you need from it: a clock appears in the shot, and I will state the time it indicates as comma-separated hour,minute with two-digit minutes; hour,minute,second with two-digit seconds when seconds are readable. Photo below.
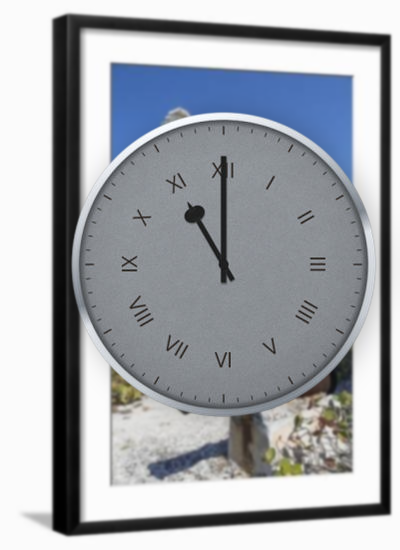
11,00
